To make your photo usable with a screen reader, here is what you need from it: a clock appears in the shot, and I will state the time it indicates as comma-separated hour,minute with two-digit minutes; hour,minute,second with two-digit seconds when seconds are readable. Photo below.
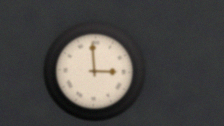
2,59
